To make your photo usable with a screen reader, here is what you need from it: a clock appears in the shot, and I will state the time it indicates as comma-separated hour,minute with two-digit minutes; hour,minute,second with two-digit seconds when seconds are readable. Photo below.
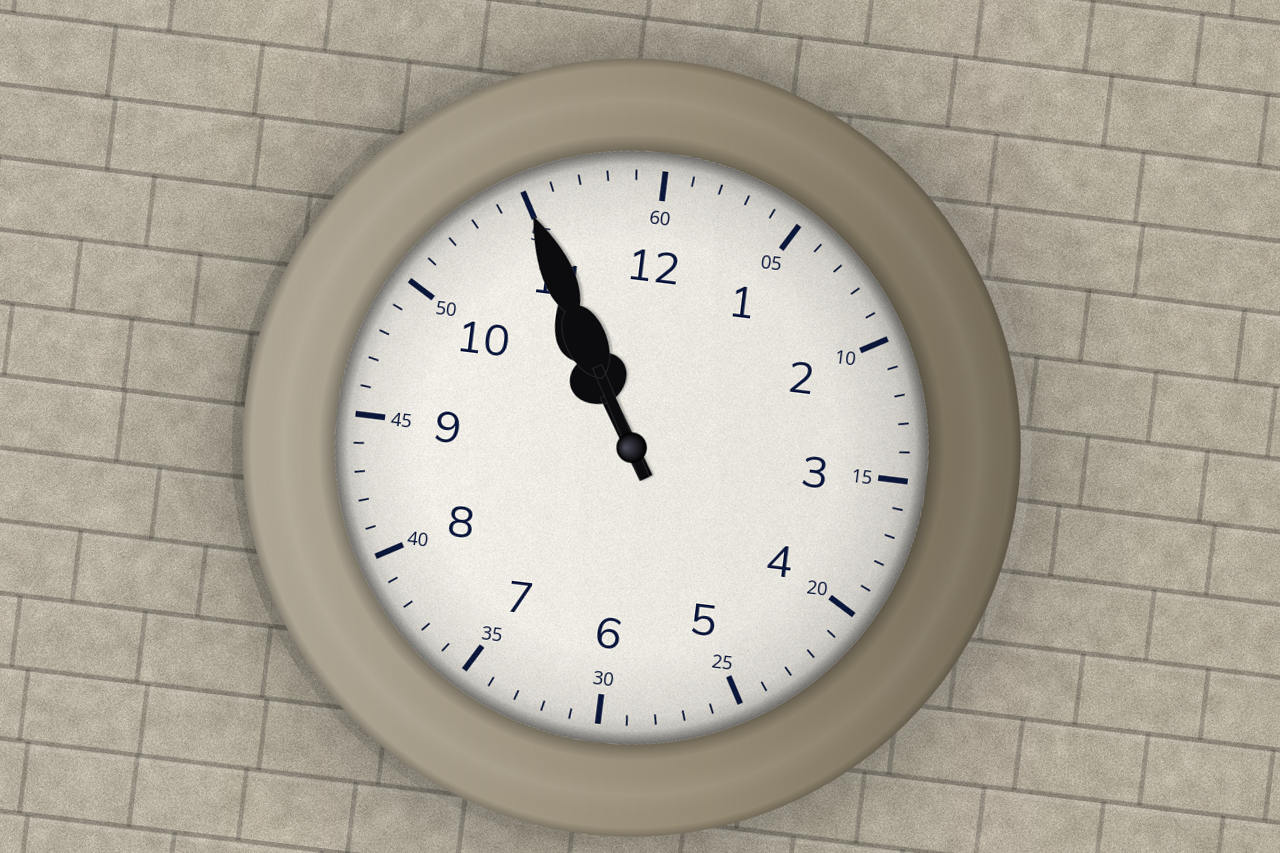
10,55
